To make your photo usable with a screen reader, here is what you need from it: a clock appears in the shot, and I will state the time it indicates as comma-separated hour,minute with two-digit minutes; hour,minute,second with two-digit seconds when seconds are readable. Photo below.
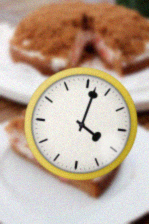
4,02
